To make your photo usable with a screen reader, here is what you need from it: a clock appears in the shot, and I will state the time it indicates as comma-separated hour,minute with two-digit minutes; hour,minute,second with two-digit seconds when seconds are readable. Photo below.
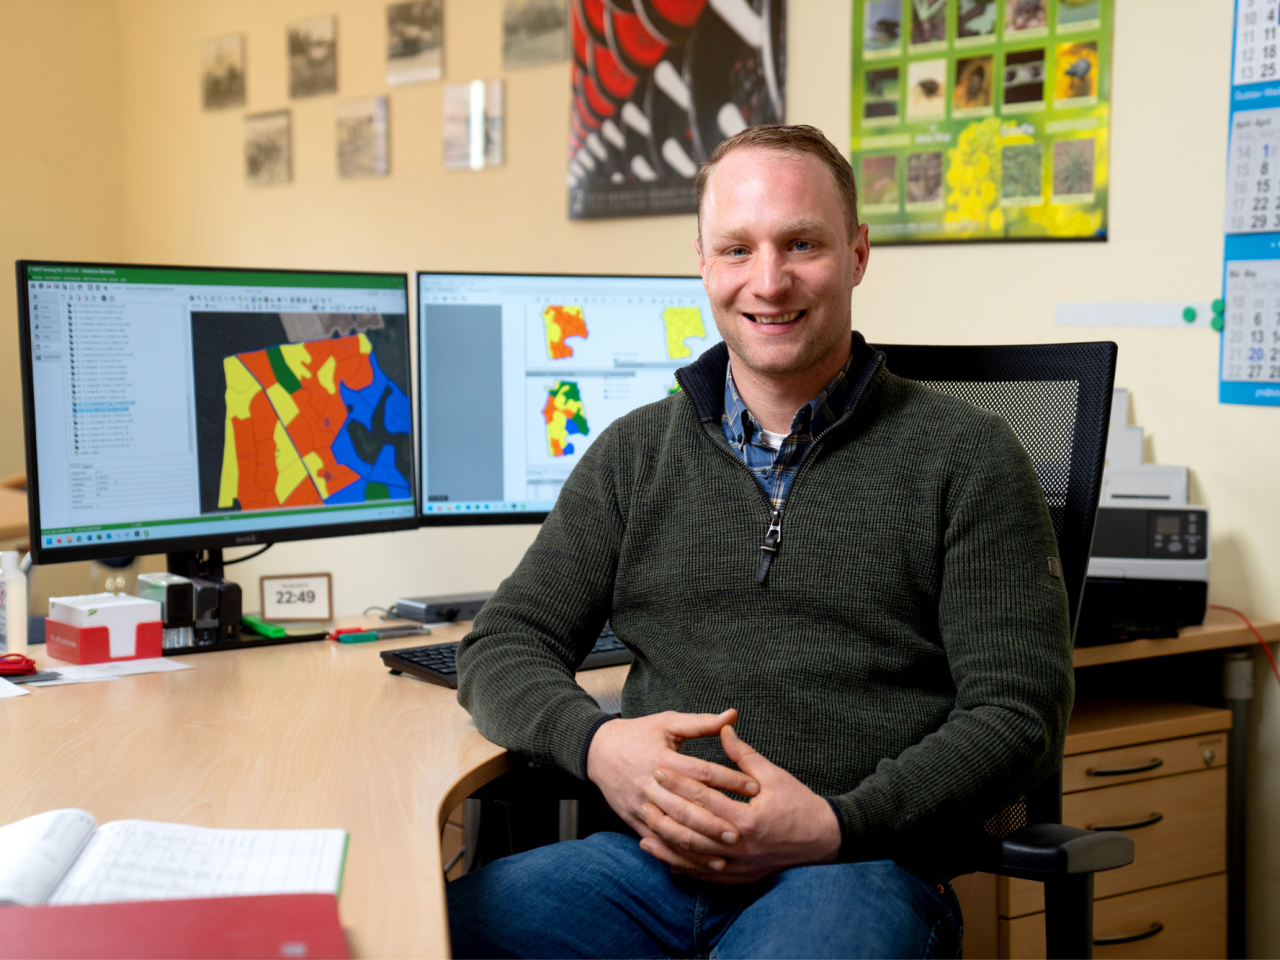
22,49
